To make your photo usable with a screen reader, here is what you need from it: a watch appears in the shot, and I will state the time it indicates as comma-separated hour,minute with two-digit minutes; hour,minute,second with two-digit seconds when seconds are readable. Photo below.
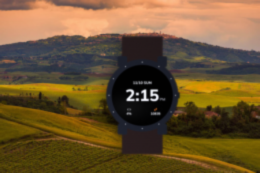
2,15
